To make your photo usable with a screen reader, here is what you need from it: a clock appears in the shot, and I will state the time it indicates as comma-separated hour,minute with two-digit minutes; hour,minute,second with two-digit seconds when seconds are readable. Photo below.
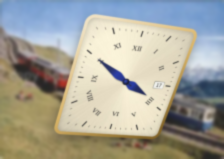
3,50
